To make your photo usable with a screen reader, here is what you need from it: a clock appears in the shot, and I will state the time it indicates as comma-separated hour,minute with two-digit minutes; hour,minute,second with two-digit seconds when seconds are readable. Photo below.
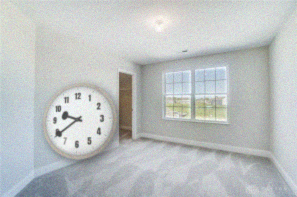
9,39
